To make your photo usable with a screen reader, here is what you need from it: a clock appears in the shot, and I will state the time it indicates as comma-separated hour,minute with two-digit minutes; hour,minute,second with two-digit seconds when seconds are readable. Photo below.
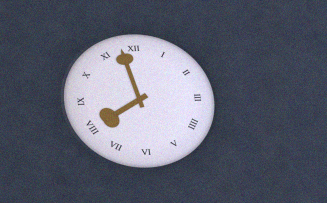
7,58
